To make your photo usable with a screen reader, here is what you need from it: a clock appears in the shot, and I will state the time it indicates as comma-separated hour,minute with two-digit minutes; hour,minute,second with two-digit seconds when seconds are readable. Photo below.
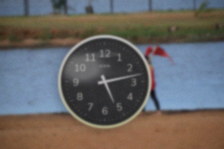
5,13
